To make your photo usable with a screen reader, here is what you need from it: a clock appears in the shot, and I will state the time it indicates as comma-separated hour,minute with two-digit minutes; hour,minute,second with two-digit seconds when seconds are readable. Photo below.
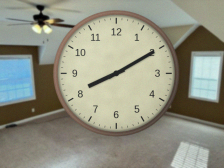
8,10
